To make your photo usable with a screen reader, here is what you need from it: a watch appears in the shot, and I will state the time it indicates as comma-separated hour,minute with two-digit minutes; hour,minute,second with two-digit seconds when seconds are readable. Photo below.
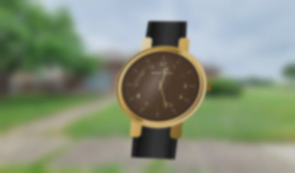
12,27
